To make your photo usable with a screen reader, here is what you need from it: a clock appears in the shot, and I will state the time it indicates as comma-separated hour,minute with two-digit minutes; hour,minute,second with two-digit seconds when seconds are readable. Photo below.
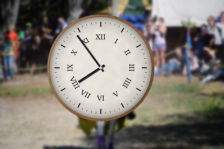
7,54
